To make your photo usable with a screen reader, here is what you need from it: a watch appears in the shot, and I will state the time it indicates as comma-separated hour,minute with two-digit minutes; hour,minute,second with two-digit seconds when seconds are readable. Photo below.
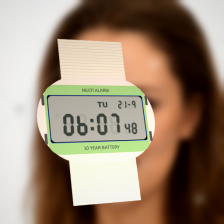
6,07,48
